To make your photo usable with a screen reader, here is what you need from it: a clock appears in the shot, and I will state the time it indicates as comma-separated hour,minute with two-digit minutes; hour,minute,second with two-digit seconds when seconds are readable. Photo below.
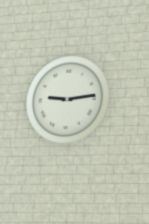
9,14
